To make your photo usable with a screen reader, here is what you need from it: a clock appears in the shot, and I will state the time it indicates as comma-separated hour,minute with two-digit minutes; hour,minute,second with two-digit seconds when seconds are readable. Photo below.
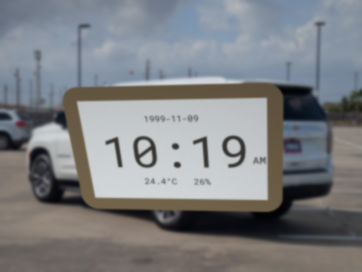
10,19
